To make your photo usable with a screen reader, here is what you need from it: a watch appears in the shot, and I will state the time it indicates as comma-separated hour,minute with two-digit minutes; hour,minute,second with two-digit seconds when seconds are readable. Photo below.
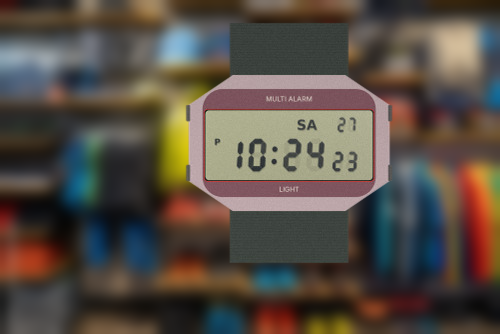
10,24,23
